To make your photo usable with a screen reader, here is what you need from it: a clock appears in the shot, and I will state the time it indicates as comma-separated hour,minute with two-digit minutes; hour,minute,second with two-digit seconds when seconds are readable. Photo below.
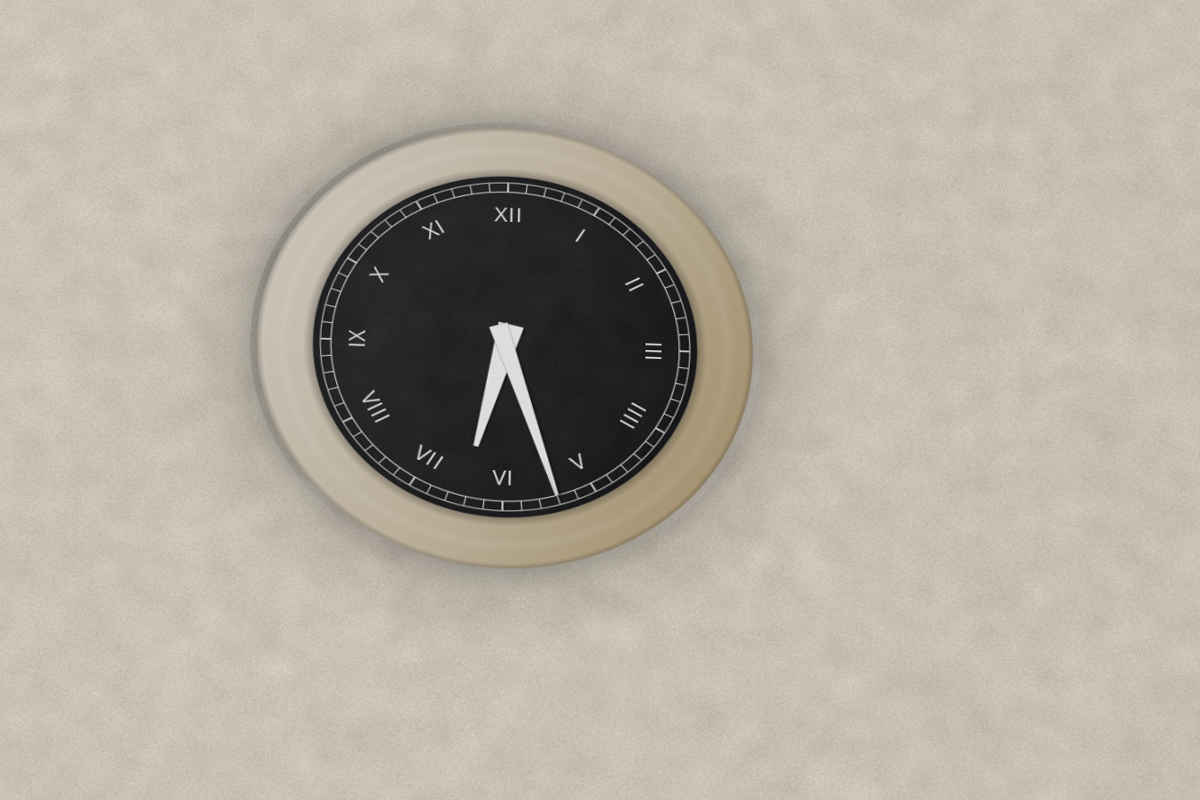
6,27
